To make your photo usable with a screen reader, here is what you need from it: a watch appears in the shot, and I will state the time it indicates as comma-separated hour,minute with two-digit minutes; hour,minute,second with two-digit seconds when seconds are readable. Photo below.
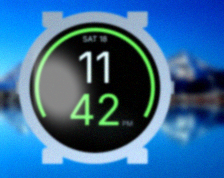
11,42
